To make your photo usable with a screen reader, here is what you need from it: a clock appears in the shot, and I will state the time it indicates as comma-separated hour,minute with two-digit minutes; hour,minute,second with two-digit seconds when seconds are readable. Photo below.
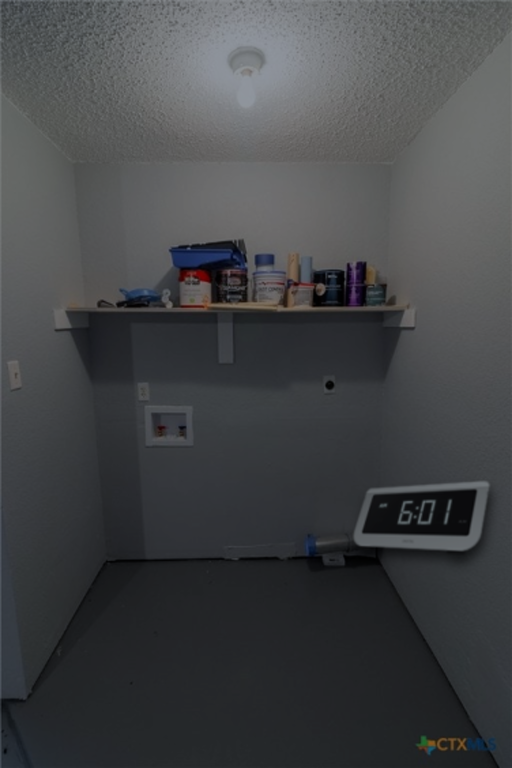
6,01
